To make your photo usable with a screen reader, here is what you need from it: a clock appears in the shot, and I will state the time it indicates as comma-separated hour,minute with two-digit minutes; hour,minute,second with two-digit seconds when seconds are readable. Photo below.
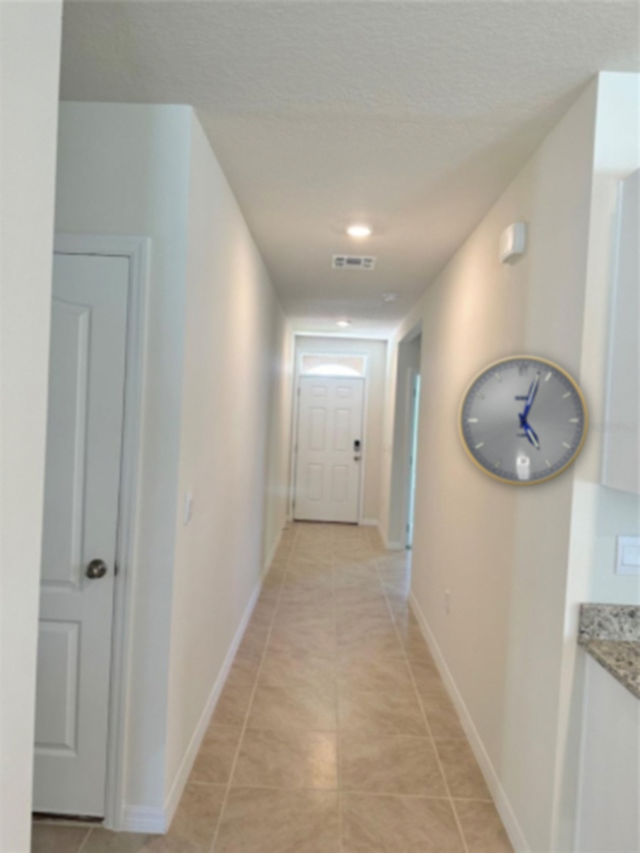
5,03
